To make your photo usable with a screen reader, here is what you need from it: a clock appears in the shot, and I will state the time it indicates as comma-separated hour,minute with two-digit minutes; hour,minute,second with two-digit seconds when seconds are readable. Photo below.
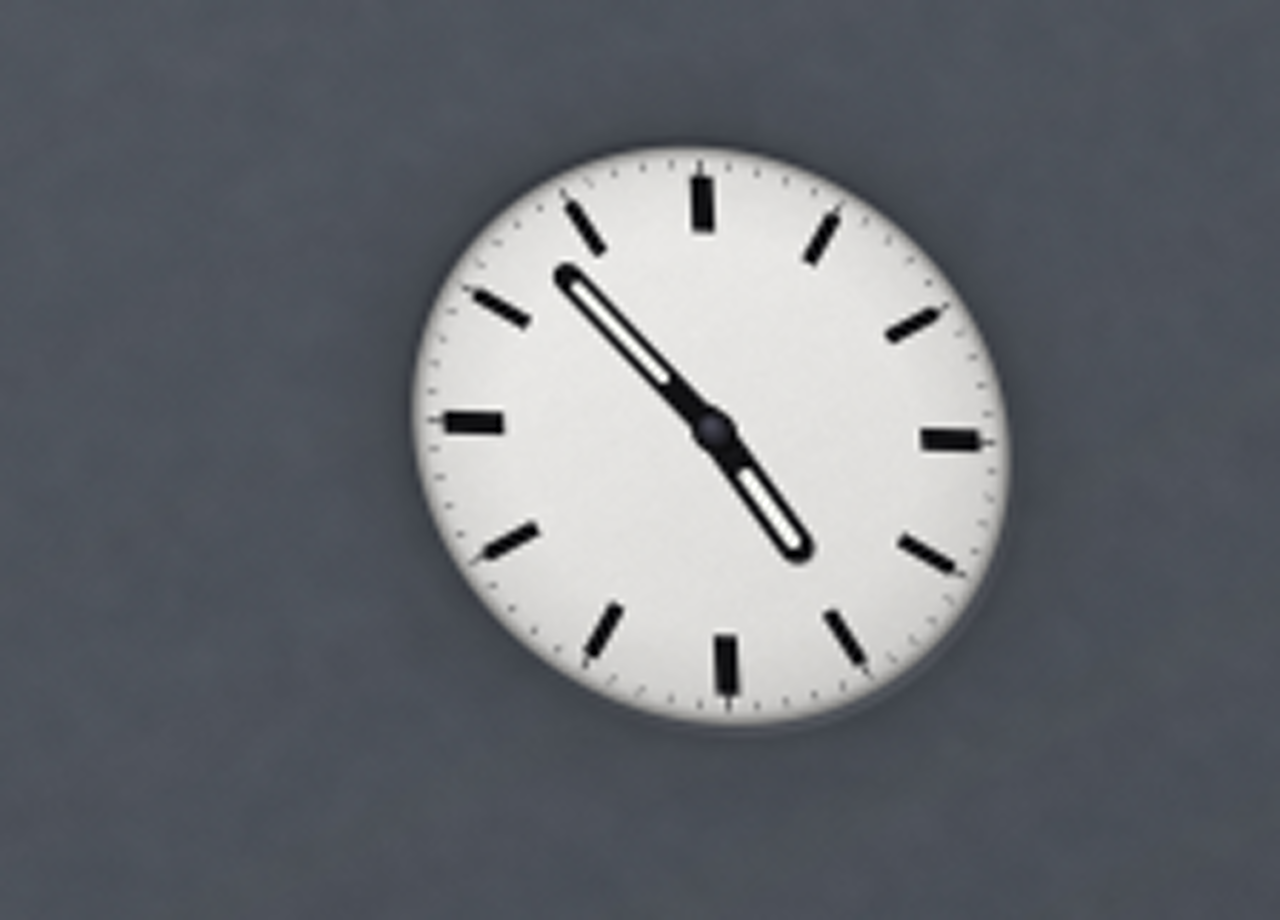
4,53
